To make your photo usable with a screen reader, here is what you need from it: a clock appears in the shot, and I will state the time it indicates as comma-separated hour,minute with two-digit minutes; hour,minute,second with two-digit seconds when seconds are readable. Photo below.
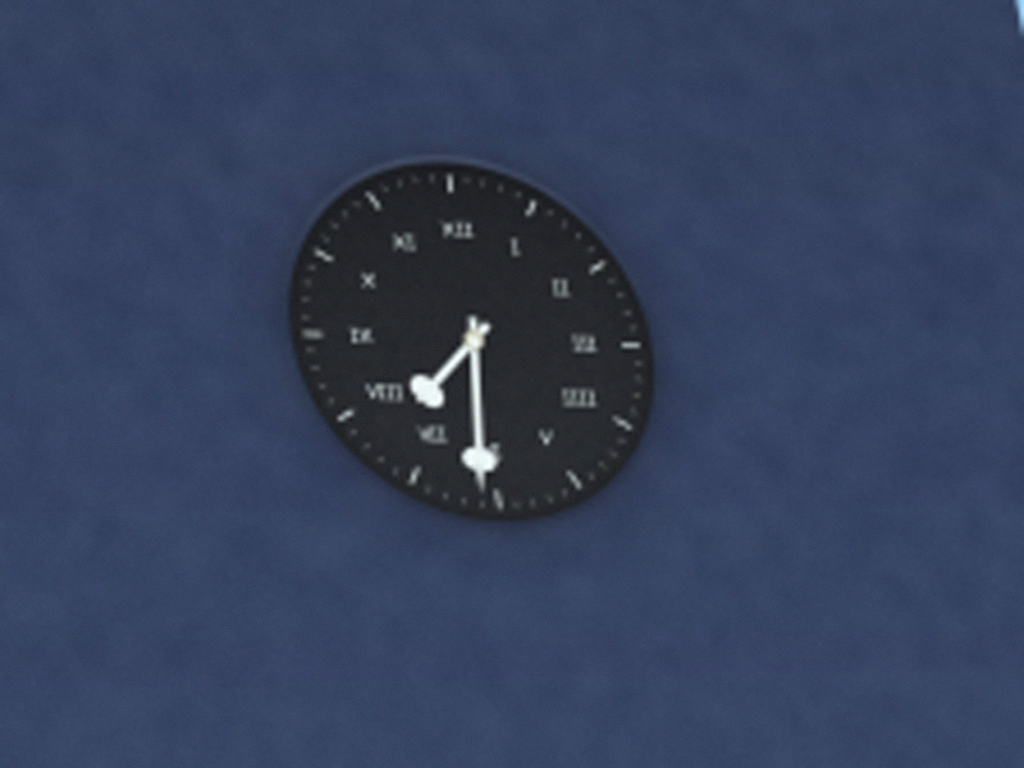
7,31
